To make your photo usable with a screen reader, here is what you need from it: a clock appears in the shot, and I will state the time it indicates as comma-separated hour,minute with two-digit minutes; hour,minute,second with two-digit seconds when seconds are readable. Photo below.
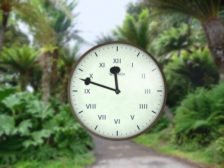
11,48
